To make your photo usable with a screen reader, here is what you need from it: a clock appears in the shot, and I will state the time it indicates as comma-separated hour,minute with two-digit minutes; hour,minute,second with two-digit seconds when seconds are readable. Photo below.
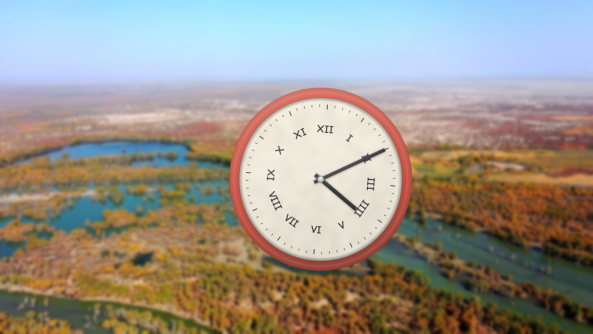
4,10
